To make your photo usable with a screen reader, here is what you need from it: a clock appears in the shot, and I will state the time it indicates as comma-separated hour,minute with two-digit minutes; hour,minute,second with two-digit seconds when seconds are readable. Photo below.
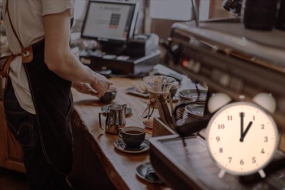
1,00
